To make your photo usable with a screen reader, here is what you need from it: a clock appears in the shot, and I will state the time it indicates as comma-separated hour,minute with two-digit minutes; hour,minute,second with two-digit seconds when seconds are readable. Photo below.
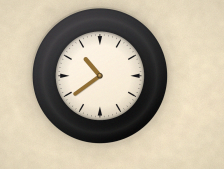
10,39
